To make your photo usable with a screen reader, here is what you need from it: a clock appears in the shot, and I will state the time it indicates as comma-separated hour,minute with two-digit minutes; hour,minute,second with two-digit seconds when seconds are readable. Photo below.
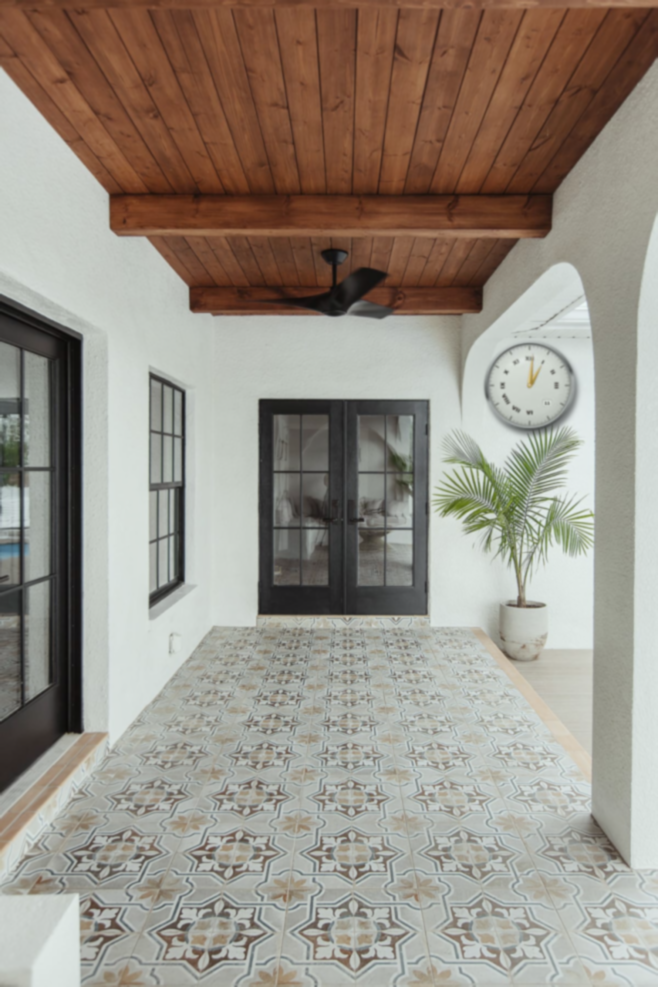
1,01
